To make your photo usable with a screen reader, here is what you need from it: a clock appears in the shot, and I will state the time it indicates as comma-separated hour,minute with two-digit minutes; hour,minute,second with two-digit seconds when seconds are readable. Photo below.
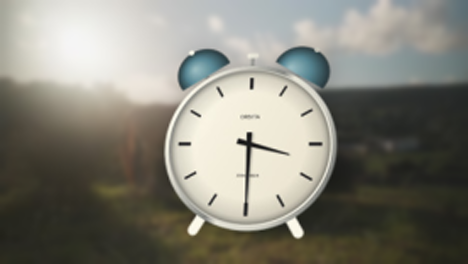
3,30
